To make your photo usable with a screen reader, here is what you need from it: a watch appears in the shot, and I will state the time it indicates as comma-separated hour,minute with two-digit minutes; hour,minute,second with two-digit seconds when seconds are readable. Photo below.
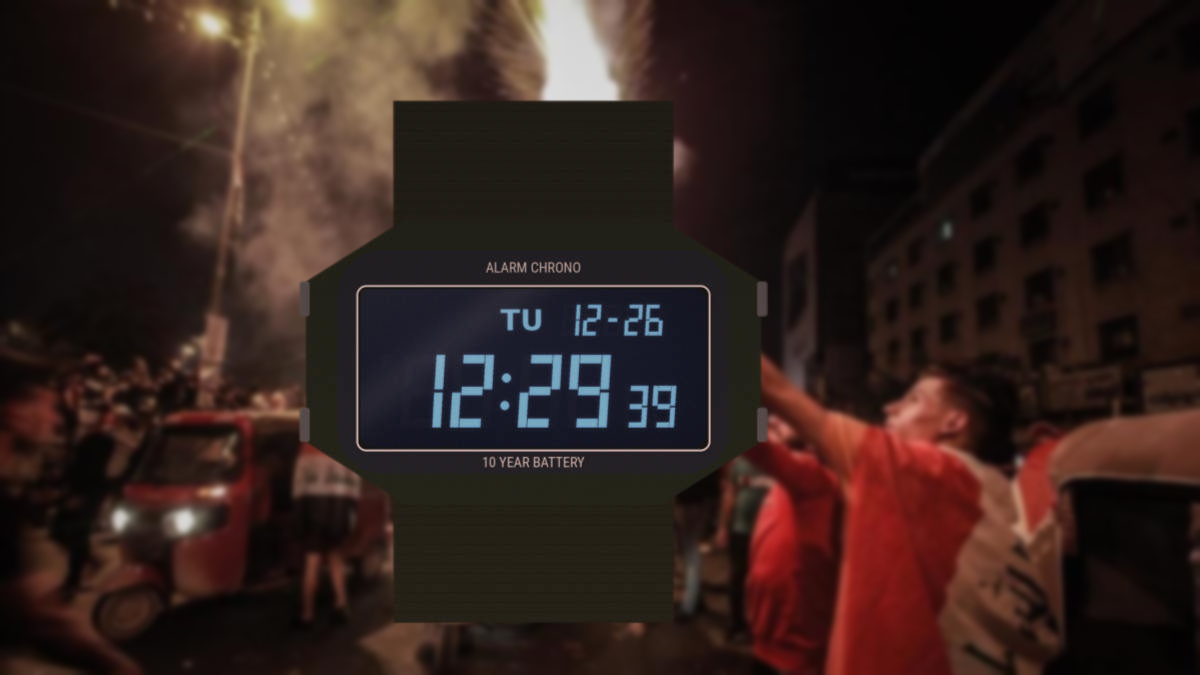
12,29,39
